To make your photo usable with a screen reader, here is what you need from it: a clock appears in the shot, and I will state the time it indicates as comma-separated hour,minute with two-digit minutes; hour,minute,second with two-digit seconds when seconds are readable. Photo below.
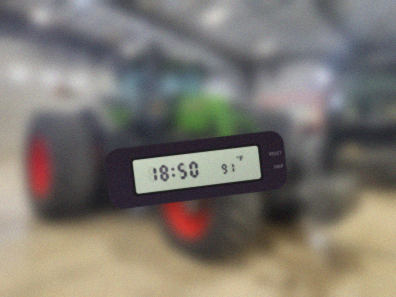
18,50
